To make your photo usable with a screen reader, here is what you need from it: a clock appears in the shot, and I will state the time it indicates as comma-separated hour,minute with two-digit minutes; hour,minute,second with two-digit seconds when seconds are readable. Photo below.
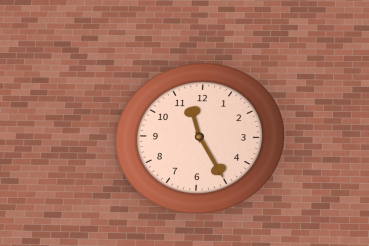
11,25
